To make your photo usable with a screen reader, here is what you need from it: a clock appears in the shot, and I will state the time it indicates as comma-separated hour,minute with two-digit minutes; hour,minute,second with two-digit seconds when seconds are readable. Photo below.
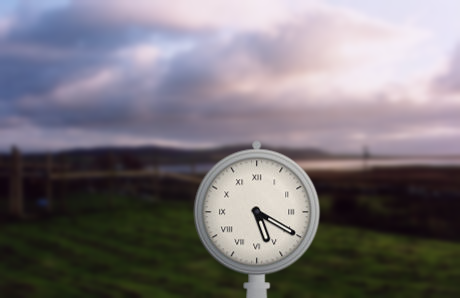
5,20
